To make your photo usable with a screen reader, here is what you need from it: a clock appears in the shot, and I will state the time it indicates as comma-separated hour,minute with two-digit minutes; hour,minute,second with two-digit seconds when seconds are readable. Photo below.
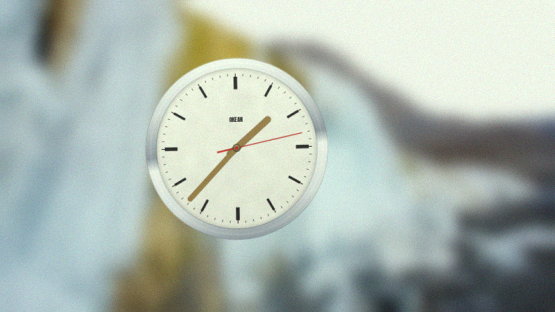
1,37,13
